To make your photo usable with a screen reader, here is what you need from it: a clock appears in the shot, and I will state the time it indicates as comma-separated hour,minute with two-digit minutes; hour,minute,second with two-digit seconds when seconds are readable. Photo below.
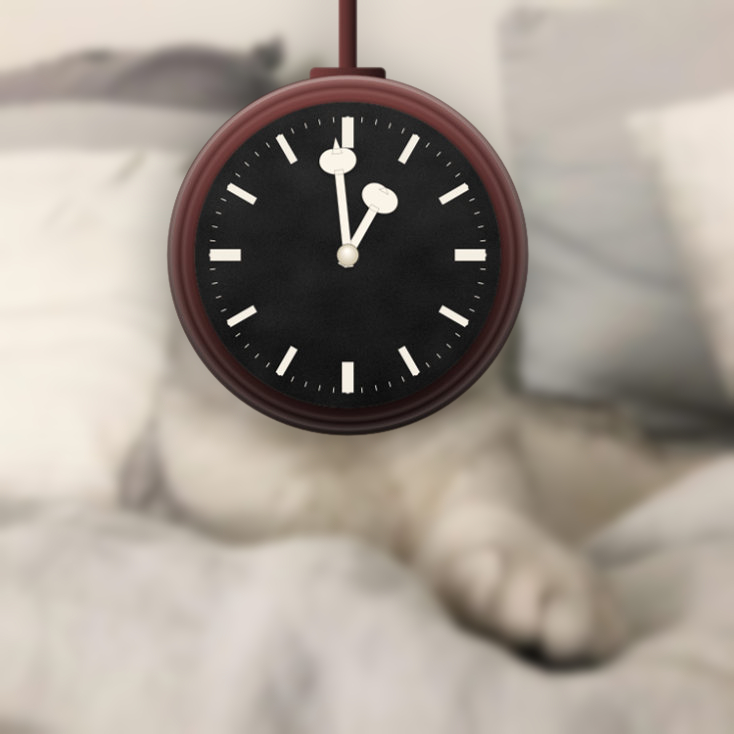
12,59
